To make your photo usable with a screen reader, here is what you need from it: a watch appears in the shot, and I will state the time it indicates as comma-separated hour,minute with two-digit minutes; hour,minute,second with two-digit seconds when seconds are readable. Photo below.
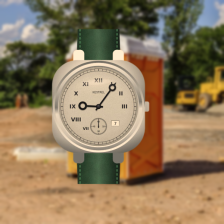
9,06
